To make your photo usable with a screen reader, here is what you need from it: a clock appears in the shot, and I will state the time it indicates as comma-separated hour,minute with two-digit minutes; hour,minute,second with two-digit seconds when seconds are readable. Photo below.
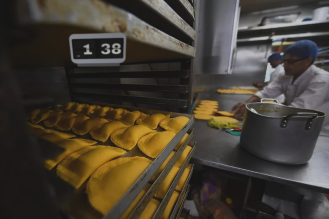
1,38
